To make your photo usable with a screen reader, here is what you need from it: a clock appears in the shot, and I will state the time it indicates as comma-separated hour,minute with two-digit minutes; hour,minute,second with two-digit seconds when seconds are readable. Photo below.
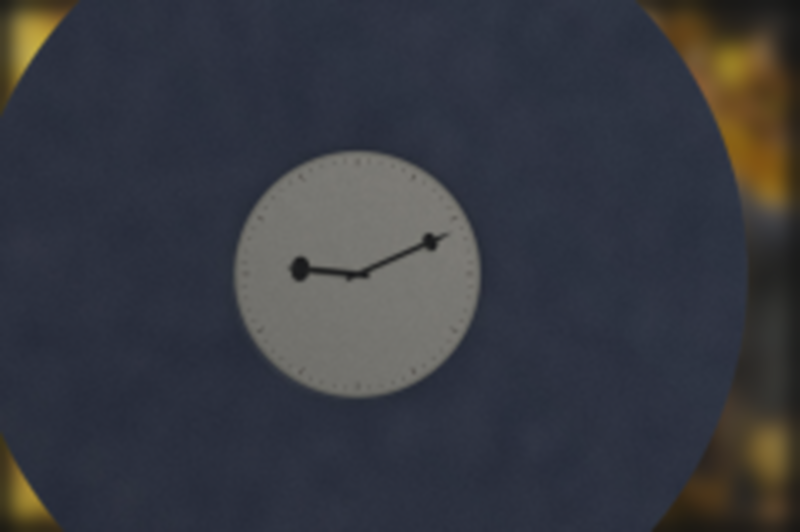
9,11
